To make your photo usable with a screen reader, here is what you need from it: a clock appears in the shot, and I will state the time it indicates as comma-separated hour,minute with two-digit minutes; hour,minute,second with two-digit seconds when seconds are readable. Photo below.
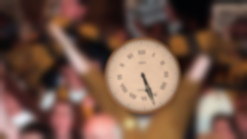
5,27
